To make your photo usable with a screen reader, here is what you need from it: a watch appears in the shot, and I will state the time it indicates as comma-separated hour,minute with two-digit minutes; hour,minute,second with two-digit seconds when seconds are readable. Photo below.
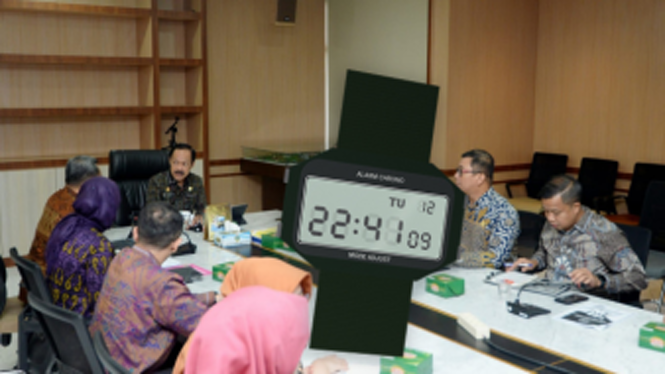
22,41,09
